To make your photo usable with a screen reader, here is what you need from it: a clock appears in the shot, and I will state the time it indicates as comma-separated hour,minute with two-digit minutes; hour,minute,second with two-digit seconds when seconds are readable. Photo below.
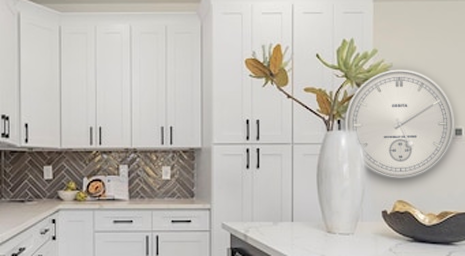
5,10
